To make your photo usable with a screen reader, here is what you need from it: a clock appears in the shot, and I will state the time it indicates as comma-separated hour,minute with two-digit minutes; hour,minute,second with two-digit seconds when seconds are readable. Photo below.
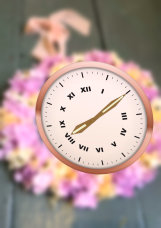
8,10
